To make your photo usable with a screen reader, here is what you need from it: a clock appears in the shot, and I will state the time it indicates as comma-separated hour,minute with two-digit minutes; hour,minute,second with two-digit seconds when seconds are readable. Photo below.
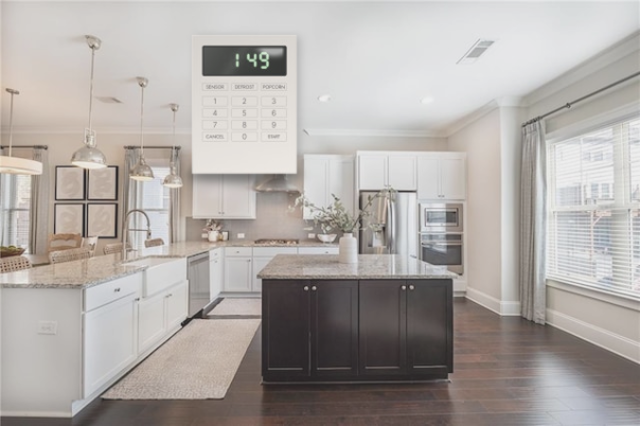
1,49
